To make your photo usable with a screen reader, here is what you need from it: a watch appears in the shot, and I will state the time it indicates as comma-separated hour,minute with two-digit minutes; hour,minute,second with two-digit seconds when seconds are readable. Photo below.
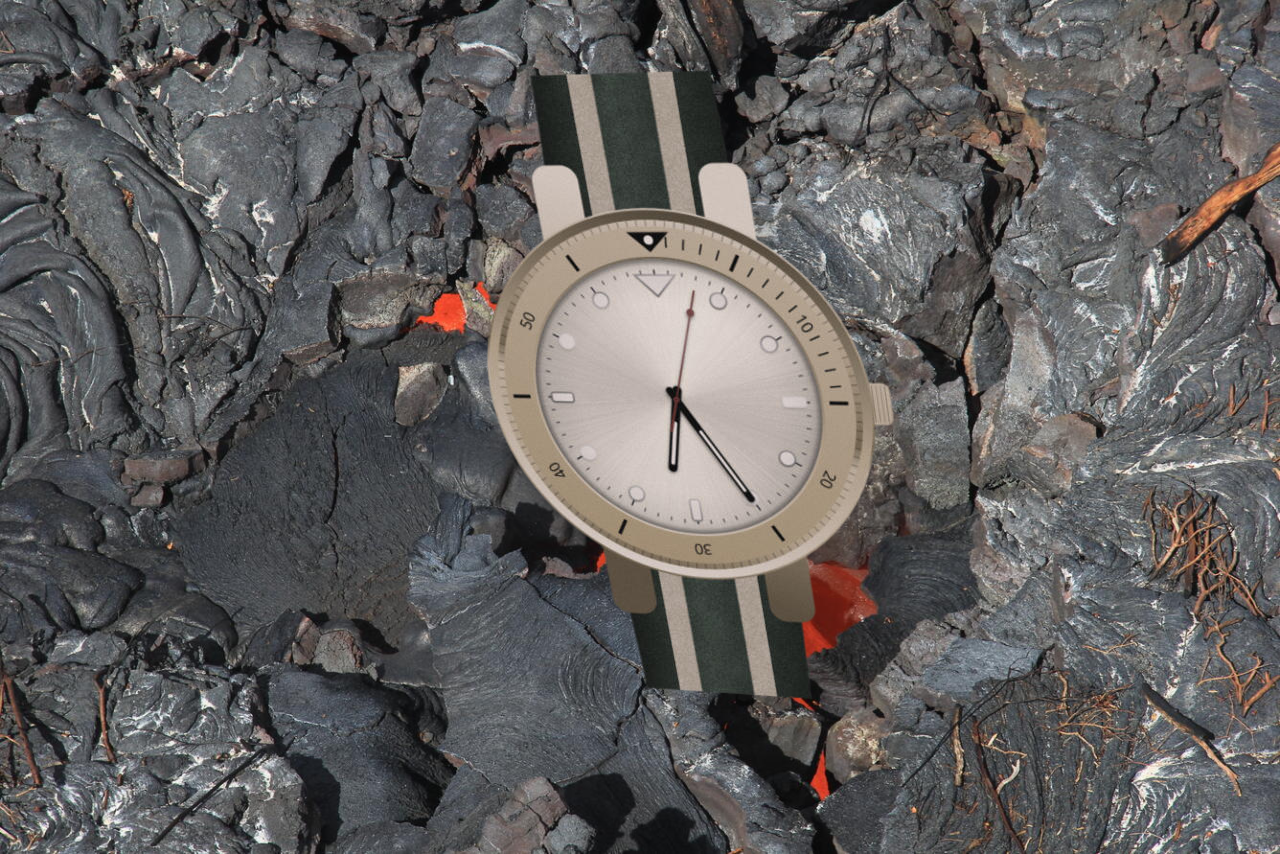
6,25,03
